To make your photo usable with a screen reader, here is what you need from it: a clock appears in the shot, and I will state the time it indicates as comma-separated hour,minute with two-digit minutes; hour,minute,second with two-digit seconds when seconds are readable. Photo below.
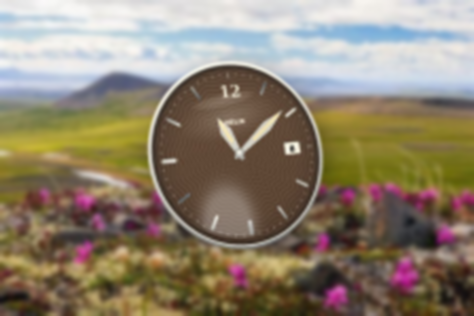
11,09
